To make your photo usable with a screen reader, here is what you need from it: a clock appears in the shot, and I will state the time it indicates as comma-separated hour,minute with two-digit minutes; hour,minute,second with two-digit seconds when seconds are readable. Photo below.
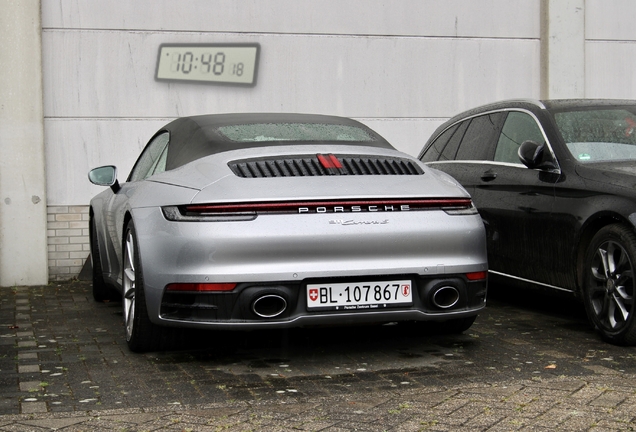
10,48,18
